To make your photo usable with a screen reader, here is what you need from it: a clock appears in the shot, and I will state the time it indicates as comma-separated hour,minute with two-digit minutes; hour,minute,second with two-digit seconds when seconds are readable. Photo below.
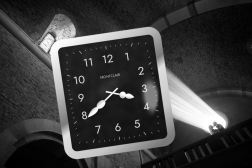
3,39
